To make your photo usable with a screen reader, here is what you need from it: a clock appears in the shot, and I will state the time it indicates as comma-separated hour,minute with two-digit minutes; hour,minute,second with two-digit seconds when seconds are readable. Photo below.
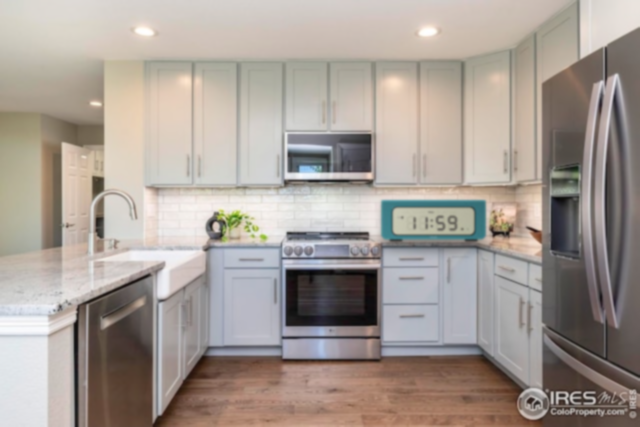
11,59
